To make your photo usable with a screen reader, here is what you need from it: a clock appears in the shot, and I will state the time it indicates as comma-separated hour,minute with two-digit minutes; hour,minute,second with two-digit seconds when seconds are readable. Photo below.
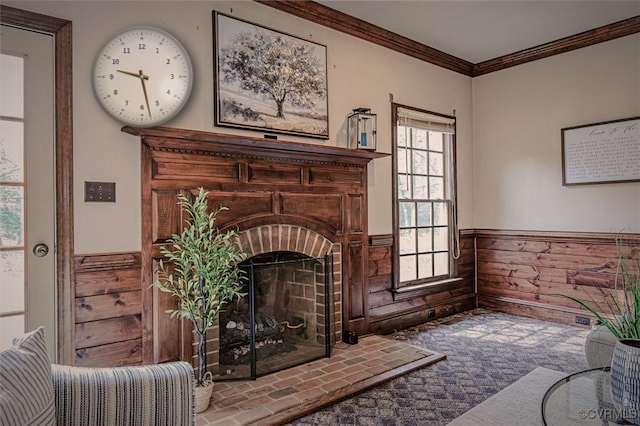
9,28
